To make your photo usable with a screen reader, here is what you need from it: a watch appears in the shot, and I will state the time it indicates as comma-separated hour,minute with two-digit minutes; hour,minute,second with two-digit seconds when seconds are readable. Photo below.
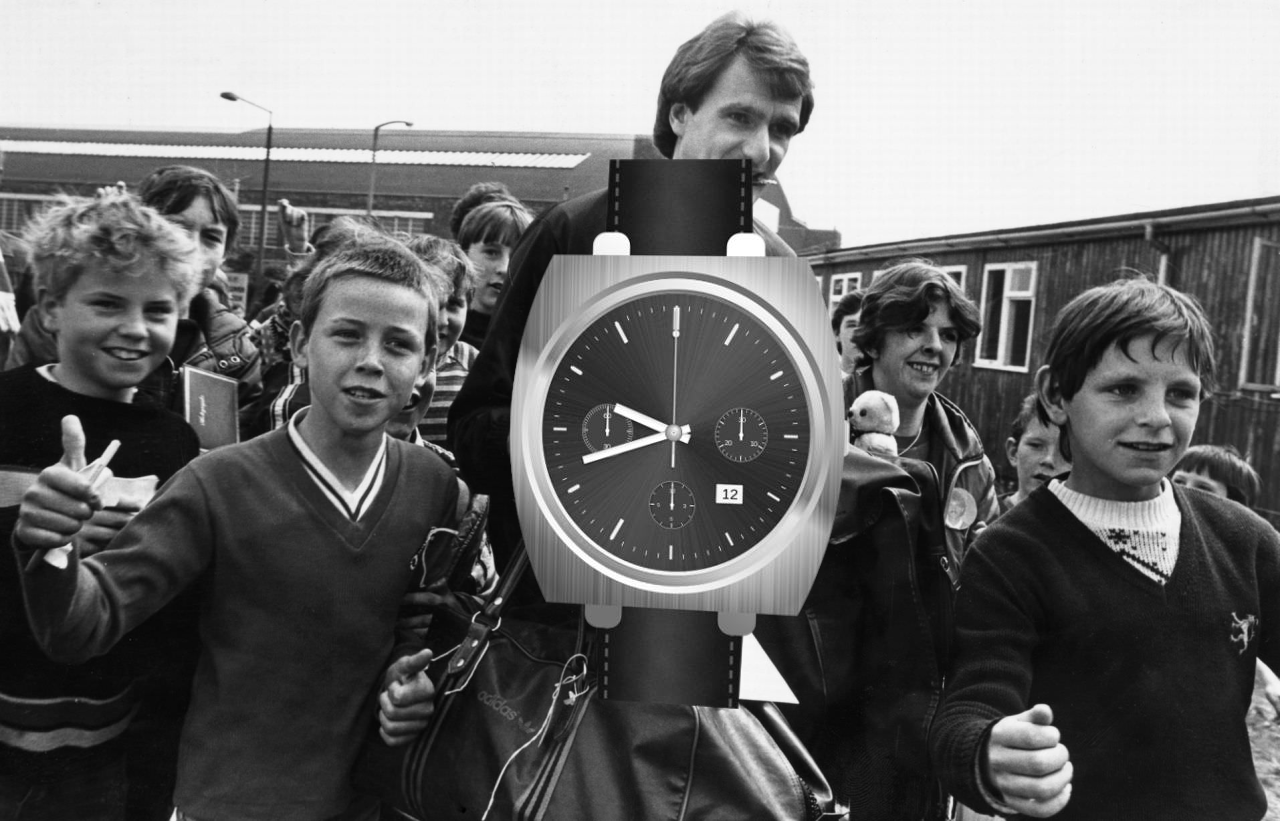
9,42
